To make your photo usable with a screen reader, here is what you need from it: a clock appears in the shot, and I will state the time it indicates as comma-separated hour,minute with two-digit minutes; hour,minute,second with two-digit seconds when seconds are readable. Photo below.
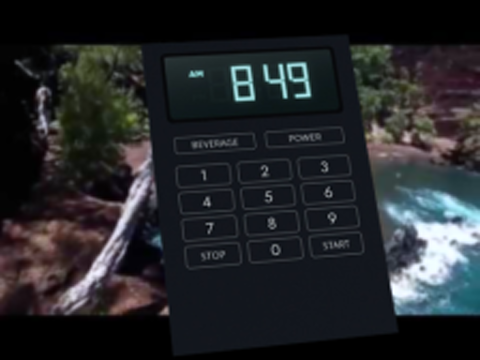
8,49
